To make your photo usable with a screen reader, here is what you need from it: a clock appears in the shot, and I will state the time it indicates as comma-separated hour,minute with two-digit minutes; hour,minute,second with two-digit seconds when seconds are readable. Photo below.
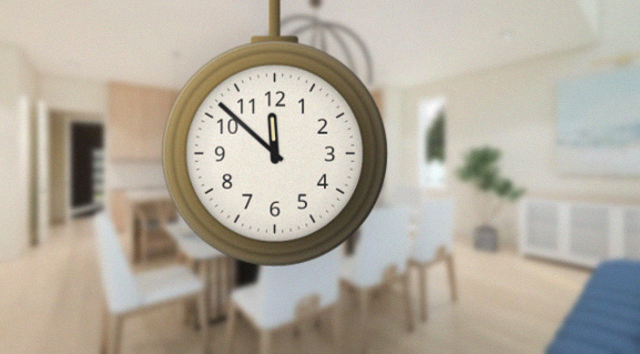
11,52
